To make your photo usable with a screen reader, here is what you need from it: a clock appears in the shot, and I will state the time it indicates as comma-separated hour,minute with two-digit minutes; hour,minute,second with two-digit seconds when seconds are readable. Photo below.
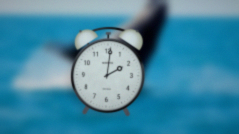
2,01
